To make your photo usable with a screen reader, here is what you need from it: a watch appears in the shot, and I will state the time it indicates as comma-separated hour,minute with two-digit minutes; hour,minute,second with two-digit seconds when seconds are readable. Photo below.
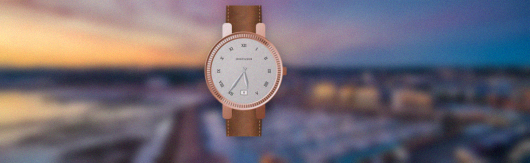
5,36
